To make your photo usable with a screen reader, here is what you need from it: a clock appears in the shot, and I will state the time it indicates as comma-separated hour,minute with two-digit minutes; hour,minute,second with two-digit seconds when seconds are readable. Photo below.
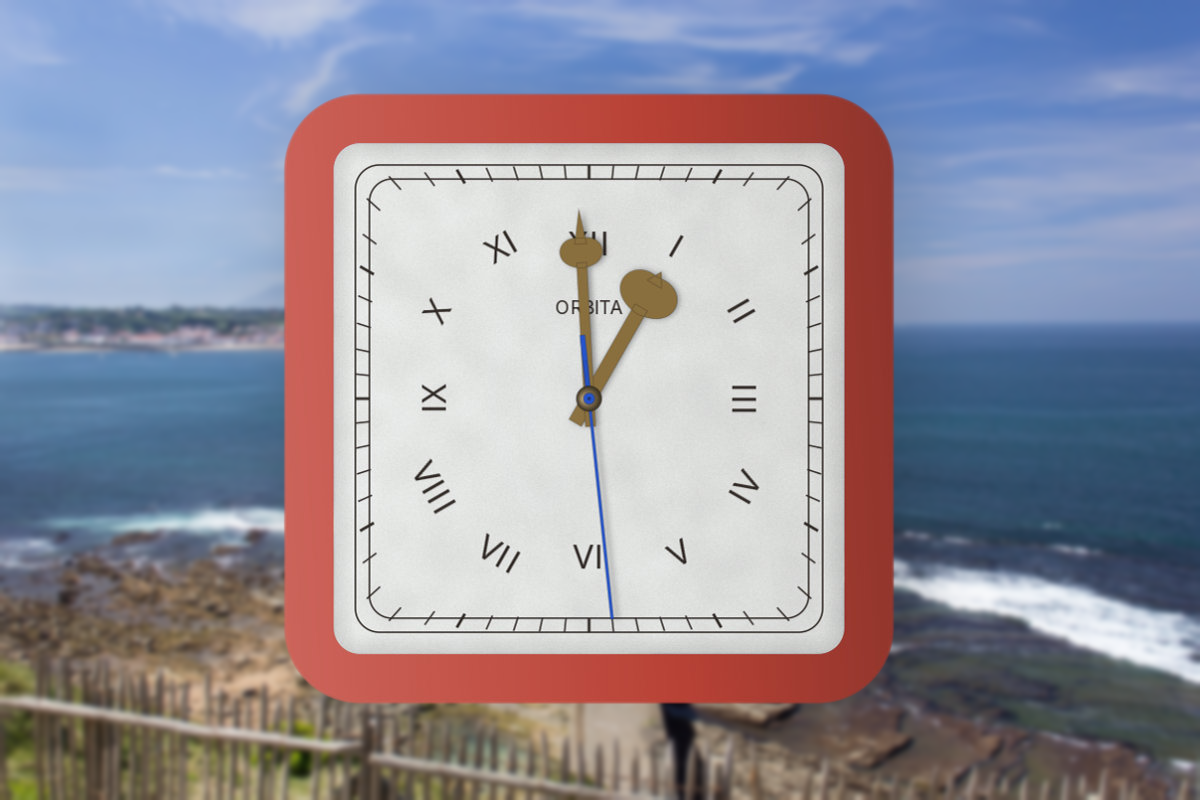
12,59,29
